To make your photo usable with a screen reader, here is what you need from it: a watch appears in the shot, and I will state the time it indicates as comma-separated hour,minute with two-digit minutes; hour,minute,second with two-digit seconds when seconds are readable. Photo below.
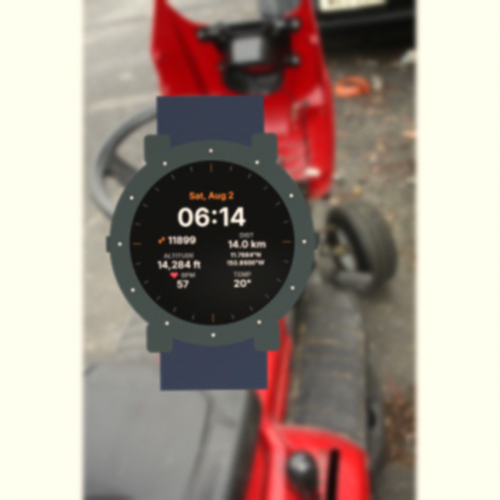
6,14
